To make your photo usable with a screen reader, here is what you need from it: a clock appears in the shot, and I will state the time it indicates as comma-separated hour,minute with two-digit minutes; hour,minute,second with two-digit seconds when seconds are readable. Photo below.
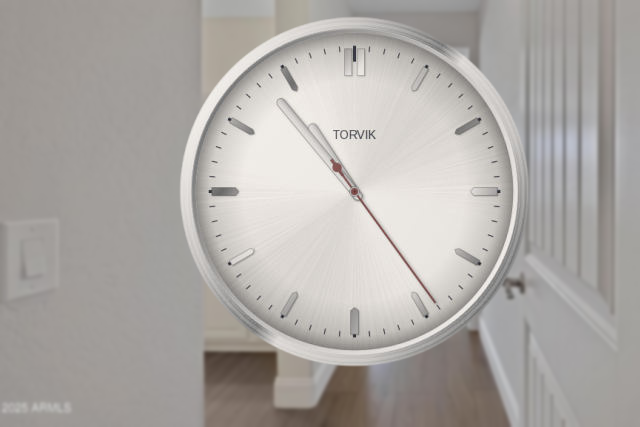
10,53,24
